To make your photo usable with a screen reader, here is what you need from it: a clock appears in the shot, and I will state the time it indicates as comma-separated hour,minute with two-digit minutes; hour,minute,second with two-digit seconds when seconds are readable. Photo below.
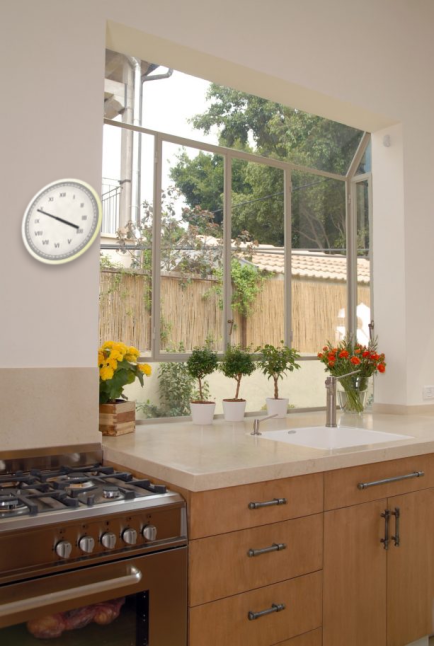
3,49
